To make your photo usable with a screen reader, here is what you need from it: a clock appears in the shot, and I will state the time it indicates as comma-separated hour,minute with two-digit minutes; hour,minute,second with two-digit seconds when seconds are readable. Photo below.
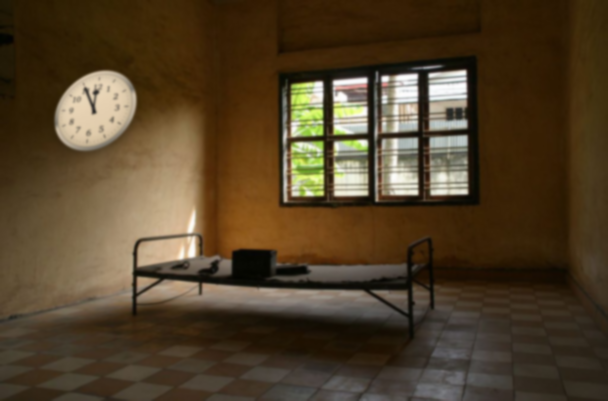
11,55
